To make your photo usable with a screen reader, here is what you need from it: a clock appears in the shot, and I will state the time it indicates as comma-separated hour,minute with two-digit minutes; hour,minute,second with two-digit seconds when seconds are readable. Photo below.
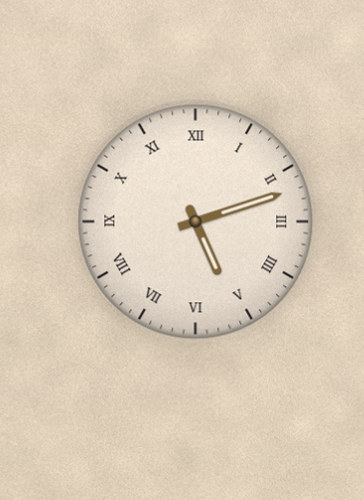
5,12
